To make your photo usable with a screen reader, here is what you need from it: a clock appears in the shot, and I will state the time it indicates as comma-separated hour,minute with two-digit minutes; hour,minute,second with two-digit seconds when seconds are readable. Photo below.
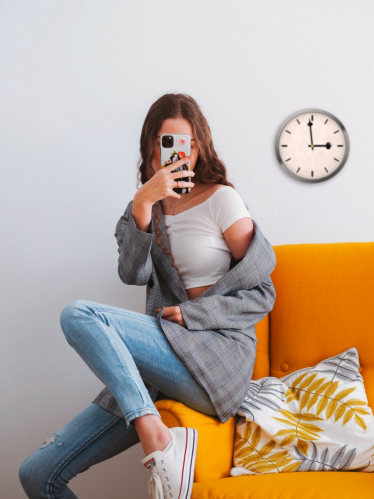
2,59
